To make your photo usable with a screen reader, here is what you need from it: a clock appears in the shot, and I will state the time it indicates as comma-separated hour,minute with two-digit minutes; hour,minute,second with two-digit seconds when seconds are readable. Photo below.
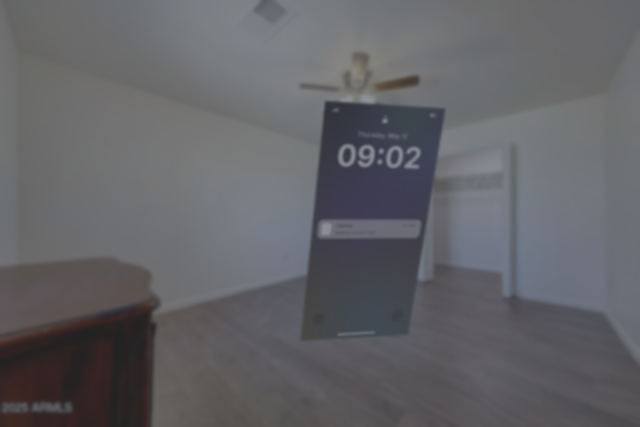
9,02
